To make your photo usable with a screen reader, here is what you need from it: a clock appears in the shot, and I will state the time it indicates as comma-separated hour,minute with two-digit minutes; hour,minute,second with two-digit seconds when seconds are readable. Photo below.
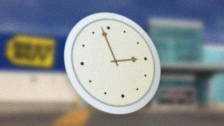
2,58
